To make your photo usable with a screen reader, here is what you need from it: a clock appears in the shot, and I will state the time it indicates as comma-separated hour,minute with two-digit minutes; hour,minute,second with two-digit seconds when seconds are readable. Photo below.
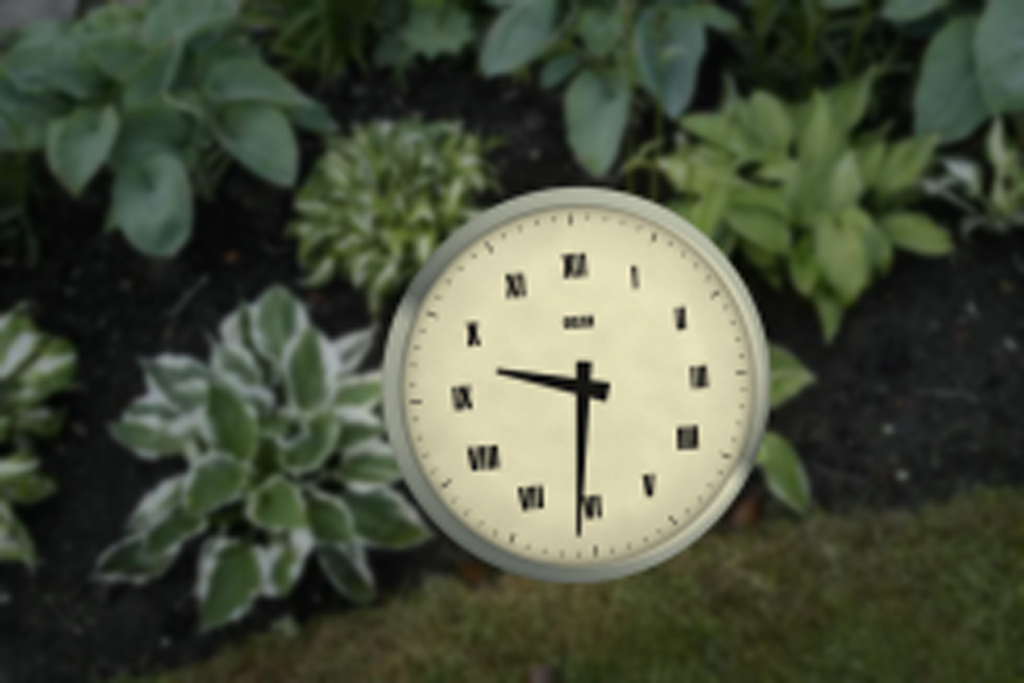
9,31
